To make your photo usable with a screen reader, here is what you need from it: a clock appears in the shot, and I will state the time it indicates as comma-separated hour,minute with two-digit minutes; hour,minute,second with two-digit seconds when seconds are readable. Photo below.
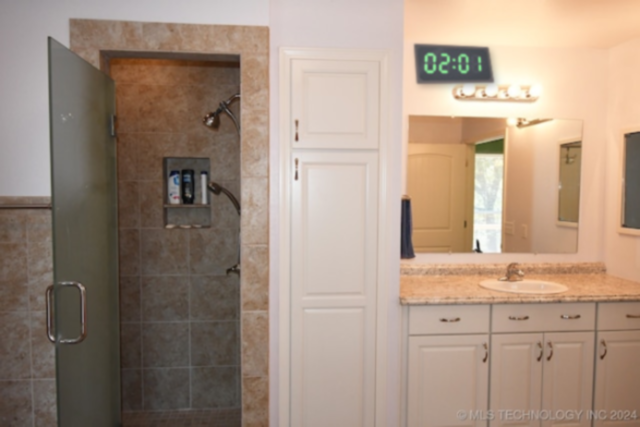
2,01
